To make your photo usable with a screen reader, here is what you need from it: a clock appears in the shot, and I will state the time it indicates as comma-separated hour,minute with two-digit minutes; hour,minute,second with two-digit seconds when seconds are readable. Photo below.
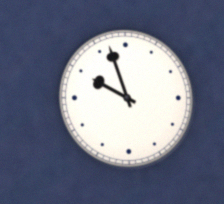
9,57
